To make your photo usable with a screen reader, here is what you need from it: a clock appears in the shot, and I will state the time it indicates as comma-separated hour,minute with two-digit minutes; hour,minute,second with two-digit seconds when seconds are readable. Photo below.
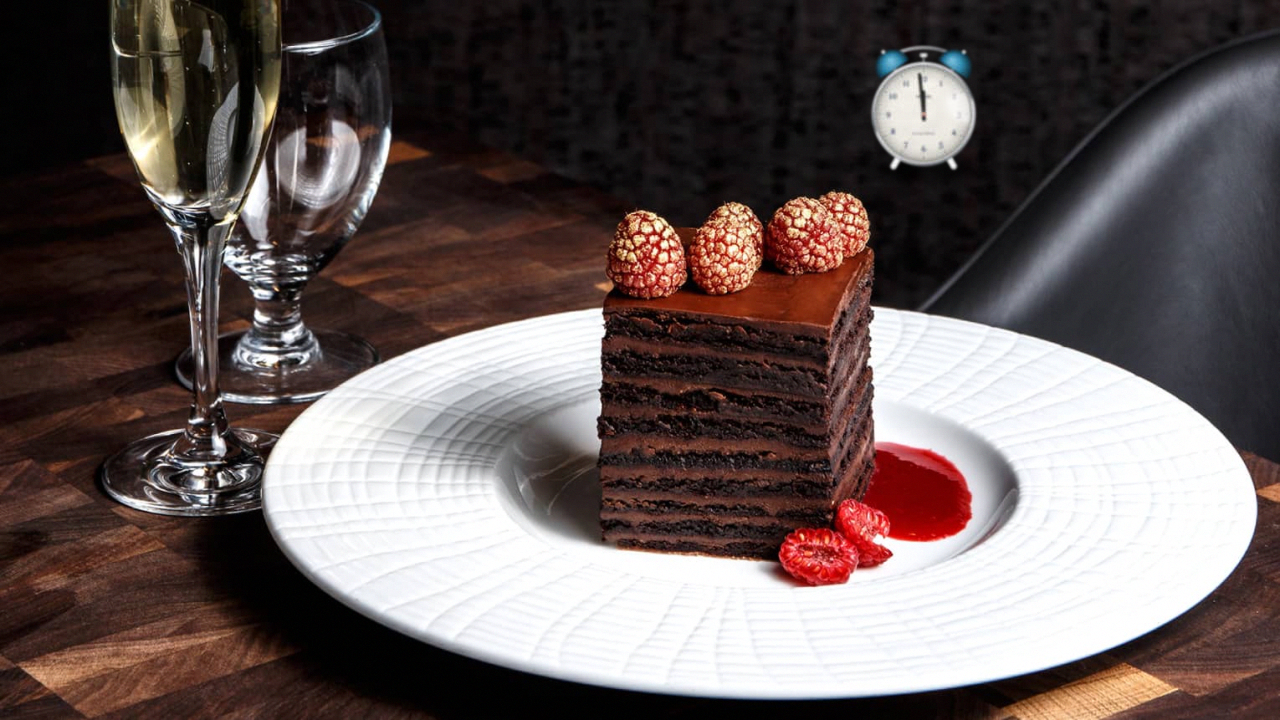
11,59
